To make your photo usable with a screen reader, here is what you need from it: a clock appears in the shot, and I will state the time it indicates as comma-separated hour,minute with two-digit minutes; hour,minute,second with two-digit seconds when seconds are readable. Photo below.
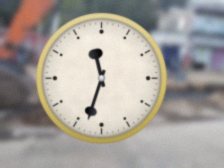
11,33
